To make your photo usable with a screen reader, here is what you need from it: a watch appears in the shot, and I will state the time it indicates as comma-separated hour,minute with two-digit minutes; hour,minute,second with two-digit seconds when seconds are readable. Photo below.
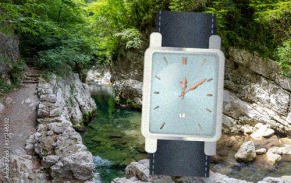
12,09
